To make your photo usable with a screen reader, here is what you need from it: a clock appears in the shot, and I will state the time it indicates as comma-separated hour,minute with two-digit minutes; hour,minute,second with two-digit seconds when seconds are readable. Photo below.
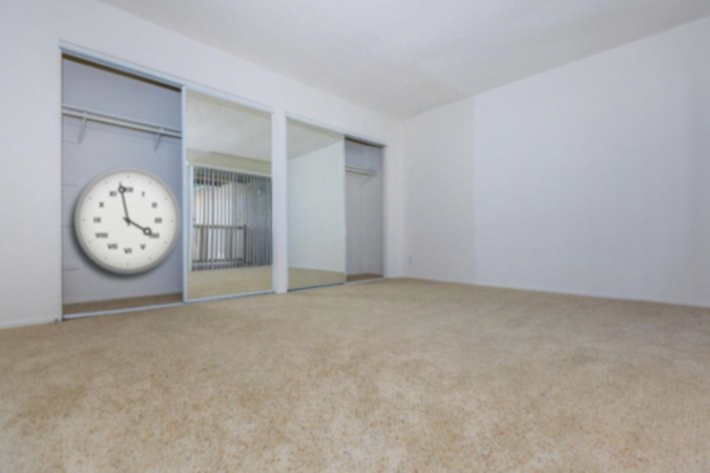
3,58
